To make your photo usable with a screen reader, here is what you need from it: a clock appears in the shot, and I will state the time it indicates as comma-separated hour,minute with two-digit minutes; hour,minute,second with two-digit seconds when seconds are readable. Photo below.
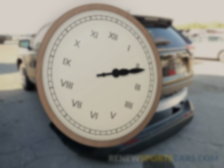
2,11
